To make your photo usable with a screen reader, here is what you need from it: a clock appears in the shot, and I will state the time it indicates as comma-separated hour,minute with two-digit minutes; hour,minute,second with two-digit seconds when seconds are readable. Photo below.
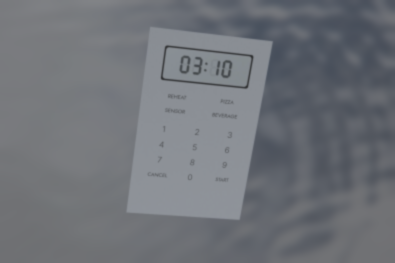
3,10
